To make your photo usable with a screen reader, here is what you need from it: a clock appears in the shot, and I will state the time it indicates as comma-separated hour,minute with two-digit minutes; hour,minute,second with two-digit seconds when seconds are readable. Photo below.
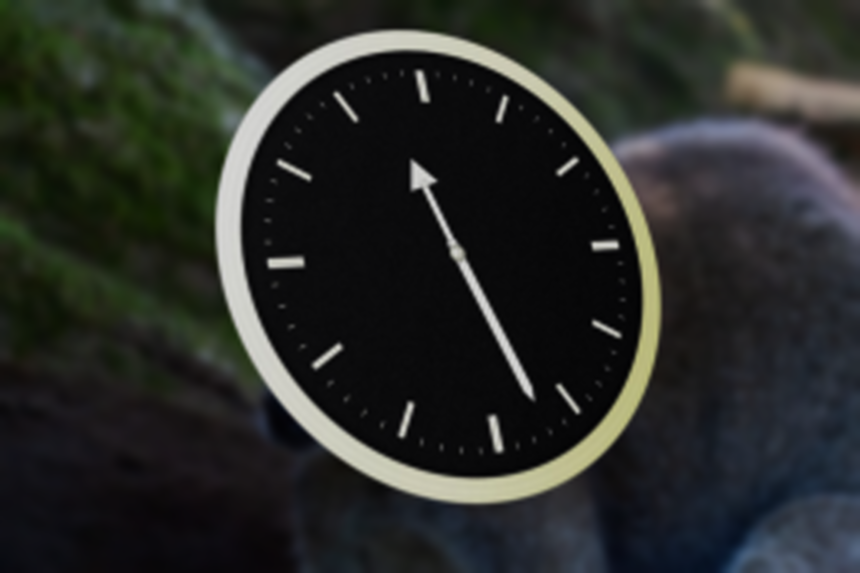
11,27
